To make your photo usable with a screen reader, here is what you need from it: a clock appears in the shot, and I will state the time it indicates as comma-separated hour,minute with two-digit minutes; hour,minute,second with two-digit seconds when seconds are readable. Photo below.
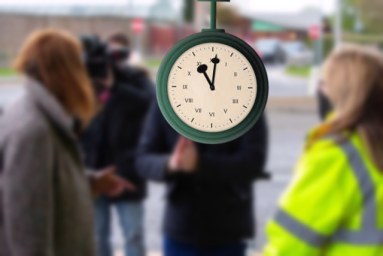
11,01
